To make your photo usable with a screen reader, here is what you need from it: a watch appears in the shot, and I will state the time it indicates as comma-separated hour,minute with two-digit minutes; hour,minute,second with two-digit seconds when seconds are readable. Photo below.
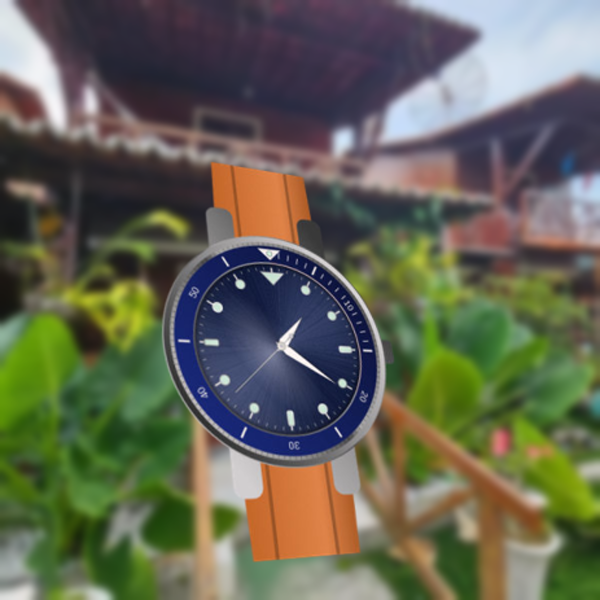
1,20,38
